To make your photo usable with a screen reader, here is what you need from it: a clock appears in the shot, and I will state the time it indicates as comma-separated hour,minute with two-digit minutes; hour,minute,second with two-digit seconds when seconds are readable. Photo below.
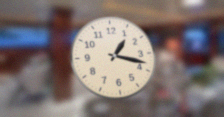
1,18
